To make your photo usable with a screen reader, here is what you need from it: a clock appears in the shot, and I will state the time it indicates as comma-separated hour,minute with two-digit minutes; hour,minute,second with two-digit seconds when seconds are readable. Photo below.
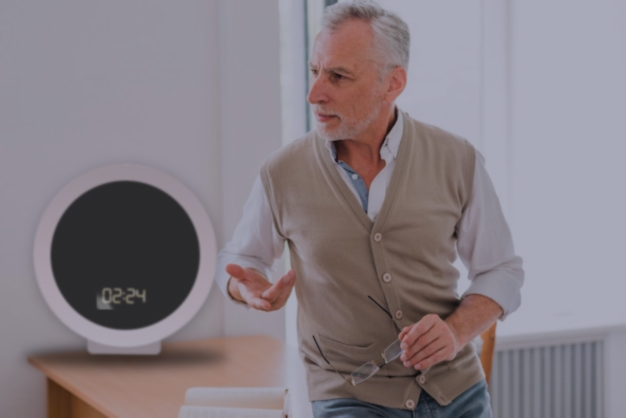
2,24
